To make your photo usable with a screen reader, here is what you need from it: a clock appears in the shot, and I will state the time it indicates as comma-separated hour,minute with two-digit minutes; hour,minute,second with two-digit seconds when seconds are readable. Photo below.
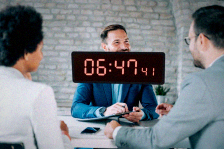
6,47,41
